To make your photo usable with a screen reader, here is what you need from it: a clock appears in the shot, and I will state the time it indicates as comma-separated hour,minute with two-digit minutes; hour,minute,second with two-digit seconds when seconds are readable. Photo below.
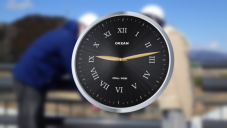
9,13
